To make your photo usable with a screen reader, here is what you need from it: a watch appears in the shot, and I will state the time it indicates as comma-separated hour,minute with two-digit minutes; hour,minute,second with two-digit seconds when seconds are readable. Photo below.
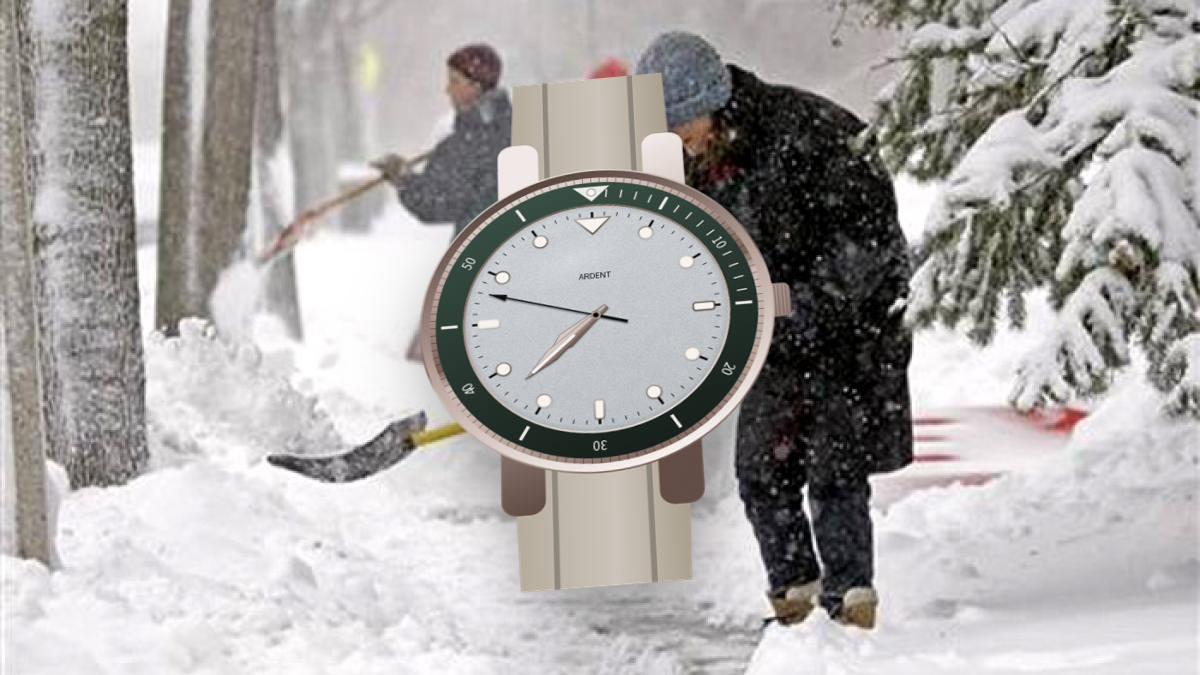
7,37,48
